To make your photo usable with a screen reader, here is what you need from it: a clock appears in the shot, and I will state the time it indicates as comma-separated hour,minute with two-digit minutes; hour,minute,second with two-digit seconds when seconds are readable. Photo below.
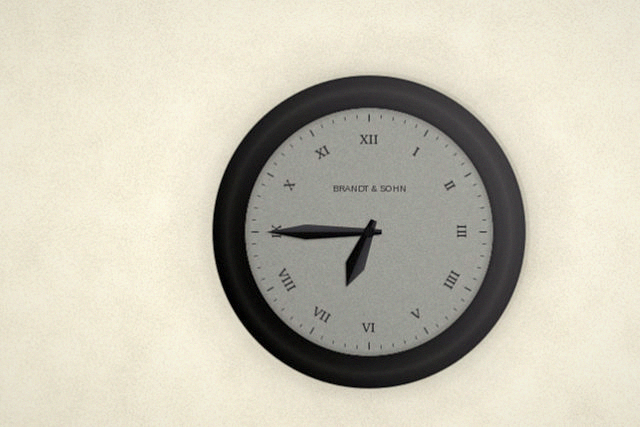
6,45
